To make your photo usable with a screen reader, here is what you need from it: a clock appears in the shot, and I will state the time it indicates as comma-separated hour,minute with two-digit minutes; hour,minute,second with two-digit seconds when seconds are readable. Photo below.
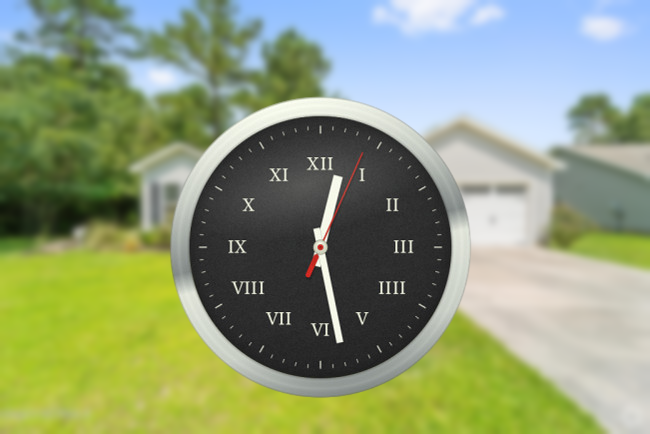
12,28,04
